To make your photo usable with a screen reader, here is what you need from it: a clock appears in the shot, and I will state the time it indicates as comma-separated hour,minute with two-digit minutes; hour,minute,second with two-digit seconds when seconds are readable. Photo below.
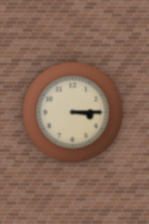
3,15
